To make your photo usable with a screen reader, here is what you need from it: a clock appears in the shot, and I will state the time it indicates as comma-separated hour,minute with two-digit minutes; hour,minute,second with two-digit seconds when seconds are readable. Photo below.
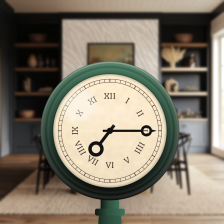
7,15
